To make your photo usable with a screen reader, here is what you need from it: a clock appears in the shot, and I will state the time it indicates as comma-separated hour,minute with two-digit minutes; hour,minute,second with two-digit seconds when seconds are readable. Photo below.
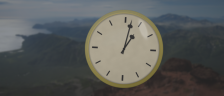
1,02
